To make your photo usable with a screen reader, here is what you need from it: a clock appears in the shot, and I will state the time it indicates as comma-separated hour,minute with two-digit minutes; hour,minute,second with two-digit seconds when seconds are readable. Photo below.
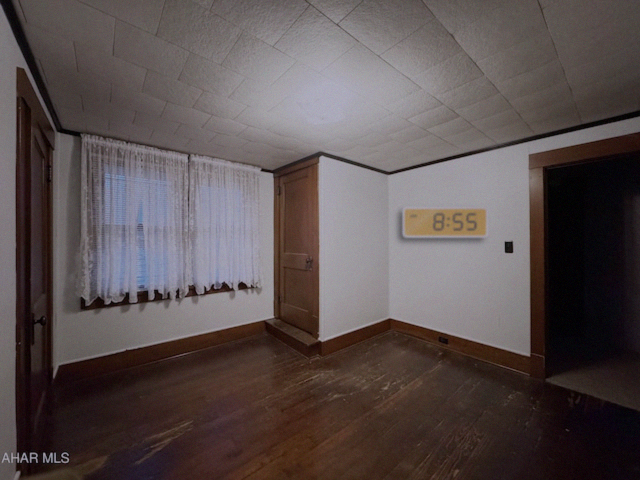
8,55
